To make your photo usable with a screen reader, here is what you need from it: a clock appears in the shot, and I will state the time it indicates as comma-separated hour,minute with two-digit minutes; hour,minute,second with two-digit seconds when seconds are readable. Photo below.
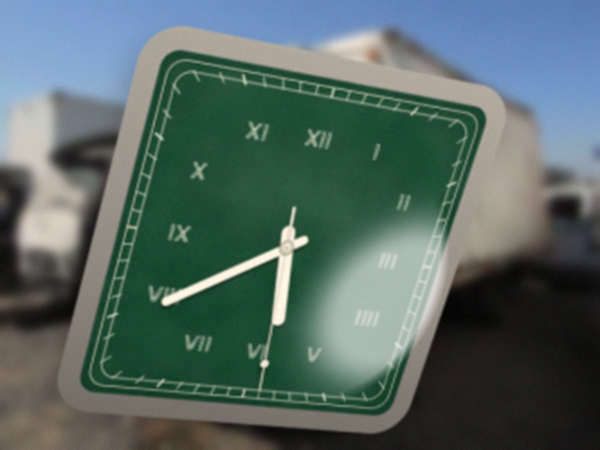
5,39,29
